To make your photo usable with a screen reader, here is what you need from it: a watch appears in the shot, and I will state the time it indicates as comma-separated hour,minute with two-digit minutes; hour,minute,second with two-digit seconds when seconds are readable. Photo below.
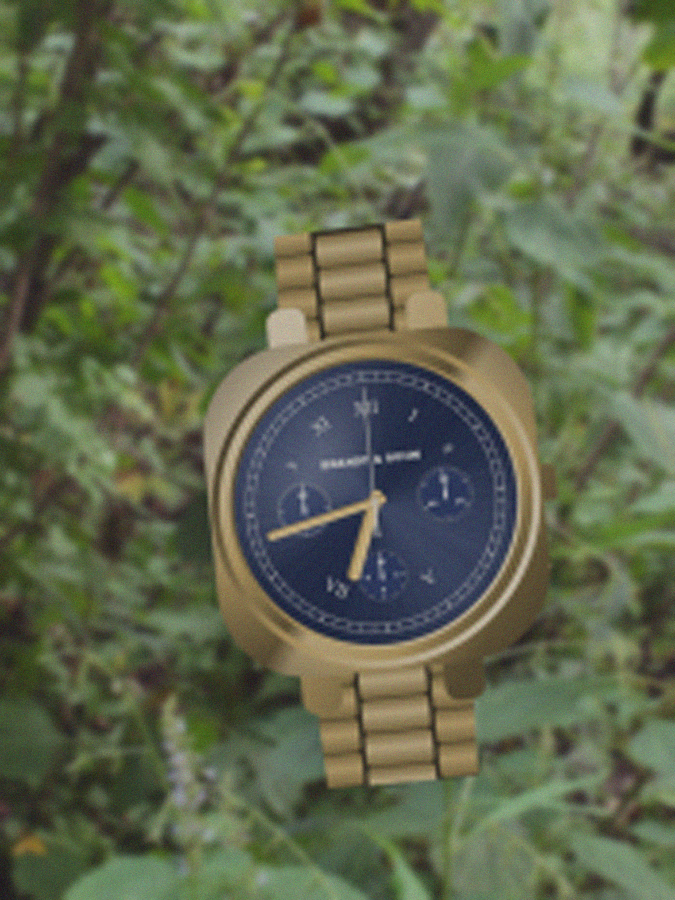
6,43
